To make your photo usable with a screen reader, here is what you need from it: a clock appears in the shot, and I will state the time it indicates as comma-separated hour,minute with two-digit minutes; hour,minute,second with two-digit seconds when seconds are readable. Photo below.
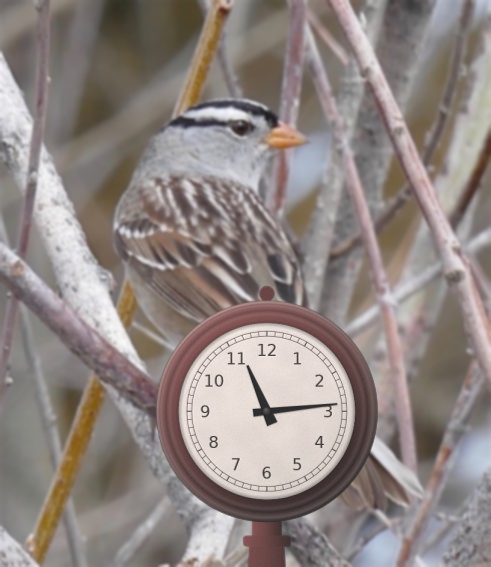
11,14
